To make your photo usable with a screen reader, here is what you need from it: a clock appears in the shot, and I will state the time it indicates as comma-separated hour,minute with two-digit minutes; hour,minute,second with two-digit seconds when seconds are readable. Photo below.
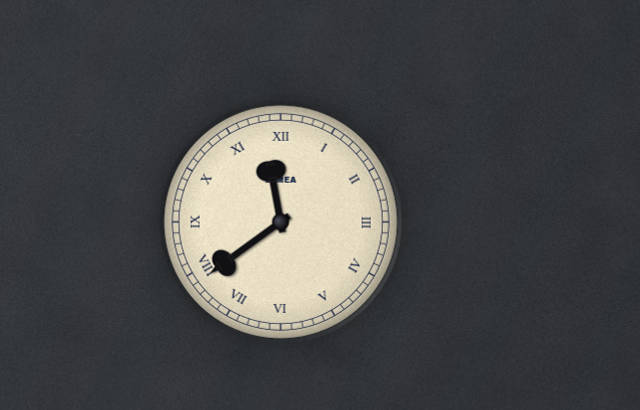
11,39
